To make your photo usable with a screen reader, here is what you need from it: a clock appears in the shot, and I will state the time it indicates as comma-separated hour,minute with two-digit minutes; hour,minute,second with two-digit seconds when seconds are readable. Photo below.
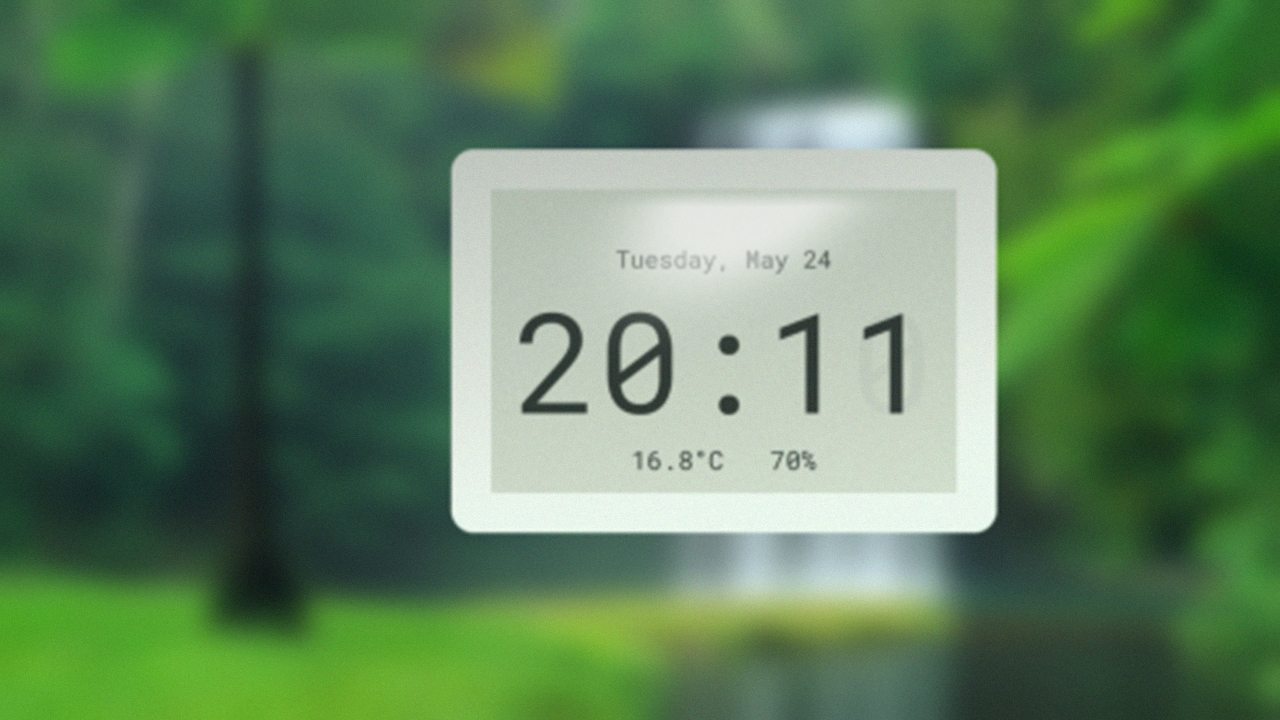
20,11
